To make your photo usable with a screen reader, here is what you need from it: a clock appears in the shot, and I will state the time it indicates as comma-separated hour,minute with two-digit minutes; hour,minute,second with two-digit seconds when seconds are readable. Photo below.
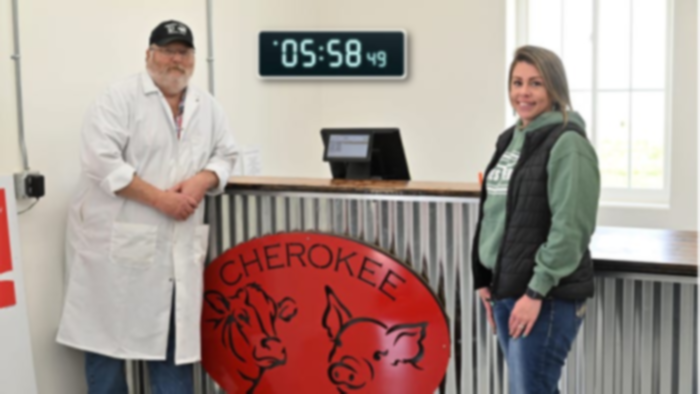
5,58,49
